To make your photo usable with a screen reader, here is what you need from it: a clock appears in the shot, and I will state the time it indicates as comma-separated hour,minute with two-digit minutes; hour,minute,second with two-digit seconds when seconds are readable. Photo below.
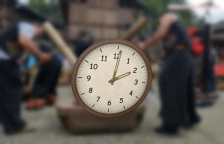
2,01
